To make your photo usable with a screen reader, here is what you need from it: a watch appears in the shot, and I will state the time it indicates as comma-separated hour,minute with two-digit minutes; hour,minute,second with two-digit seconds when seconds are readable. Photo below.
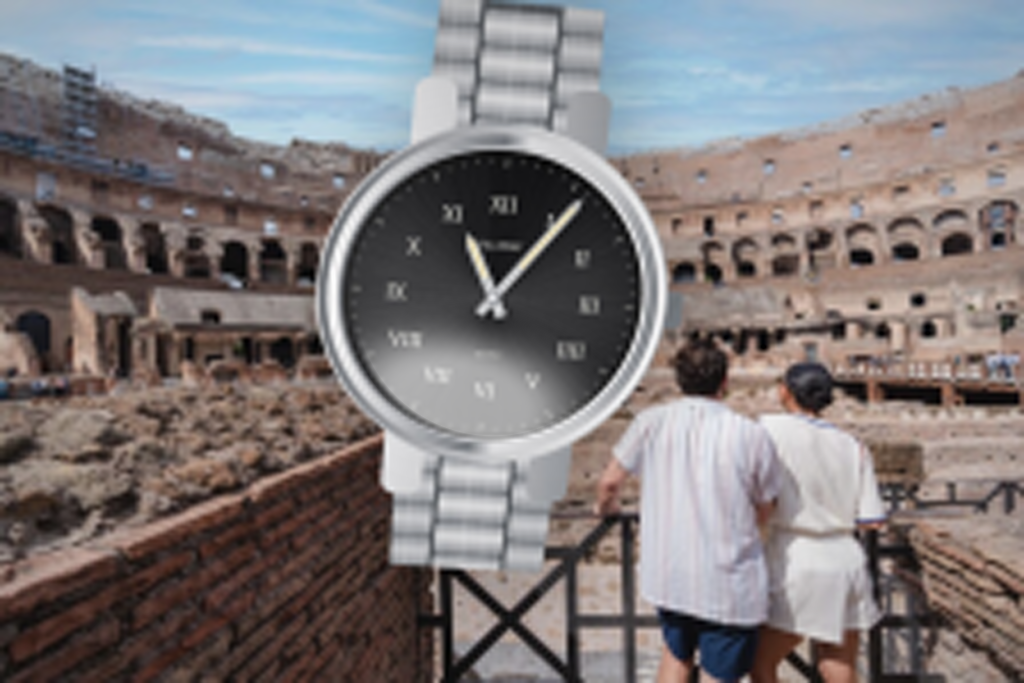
11,06
